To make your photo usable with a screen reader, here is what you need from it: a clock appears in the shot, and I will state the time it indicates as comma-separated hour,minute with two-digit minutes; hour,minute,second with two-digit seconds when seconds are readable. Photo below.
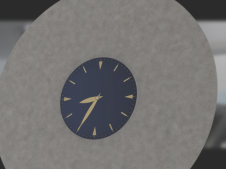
8,35
